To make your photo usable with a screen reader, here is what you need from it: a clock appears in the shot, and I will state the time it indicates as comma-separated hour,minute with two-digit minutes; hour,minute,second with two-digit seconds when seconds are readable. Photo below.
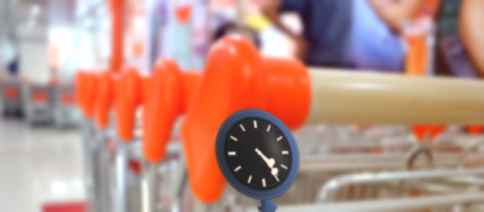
4,24
